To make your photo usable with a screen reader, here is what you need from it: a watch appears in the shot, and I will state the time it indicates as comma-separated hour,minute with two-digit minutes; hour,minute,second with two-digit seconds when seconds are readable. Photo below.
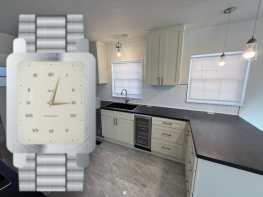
3,03
